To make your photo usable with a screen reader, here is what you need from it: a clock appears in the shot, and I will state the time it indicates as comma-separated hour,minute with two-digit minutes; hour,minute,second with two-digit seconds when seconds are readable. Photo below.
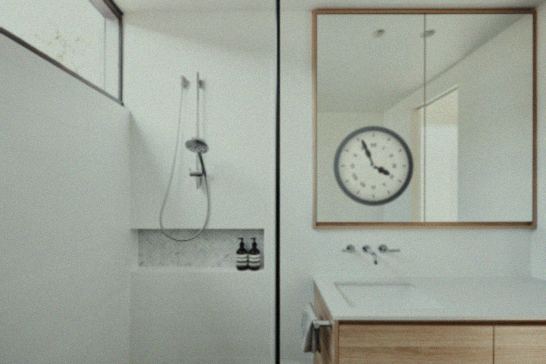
3,56
